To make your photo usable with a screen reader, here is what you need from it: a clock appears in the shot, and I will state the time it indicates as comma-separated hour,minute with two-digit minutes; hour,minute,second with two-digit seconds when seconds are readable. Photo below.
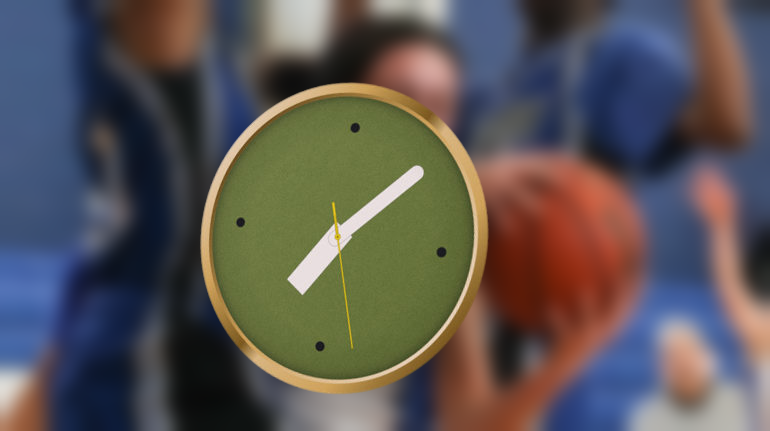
7,07,27
